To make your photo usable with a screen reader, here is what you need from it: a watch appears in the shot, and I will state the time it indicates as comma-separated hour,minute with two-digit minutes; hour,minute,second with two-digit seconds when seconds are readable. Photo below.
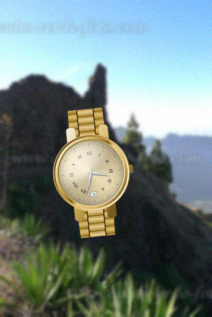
3,33
